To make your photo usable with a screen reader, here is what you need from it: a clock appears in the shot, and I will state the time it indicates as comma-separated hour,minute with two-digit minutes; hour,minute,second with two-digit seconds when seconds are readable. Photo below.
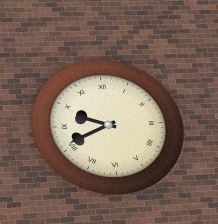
9,41
